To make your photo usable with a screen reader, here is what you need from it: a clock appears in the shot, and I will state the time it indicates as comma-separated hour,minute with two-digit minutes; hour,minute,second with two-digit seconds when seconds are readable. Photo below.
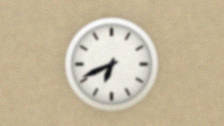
6,41
